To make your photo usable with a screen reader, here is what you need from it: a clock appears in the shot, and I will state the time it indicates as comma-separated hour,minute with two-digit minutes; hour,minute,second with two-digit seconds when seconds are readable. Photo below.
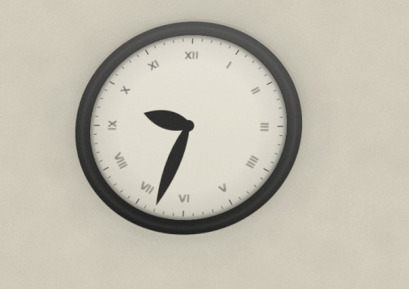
9,33
